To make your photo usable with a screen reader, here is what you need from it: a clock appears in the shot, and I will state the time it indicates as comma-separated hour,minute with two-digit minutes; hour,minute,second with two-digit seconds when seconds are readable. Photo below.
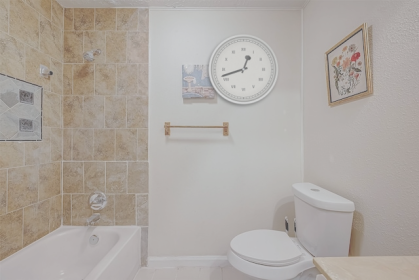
12,42
